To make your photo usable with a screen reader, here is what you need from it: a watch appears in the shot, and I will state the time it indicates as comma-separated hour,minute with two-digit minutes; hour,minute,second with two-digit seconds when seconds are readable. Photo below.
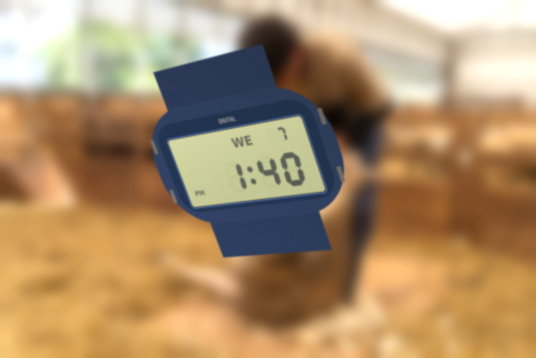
1,40
